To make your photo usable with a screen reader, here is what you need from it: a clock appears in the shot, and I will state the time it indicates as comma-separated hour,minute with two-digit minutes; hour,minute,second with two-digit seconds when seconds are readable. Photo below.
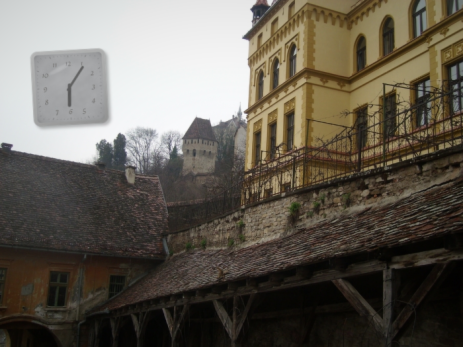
6,06
